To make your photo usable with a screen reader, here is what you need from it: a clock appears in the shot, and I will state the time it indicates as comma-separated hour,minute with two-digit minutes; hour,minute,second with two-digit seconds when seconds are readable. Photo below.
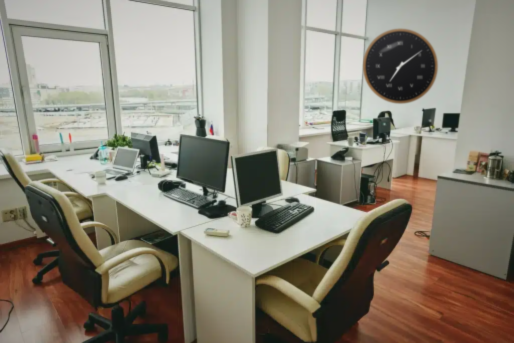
7,09
